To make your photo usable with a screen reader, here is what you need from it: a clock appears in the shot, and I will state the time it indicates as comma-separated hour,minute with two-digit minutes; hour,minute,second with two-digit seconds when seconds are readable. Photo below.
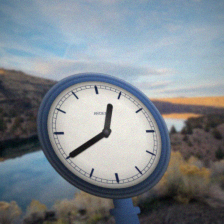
12,40
